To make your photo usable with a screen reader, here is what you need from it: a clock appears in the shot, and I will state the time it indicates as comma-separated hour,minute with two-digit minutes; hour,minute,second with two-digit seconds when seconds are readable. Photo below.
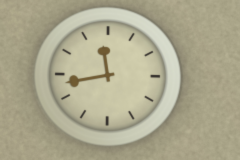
11,43
